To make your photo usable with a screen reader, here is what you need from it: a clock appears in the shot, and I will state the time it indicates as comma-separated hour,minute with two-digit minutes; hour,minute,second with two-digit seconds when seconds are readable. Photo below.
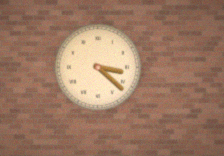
3,22
